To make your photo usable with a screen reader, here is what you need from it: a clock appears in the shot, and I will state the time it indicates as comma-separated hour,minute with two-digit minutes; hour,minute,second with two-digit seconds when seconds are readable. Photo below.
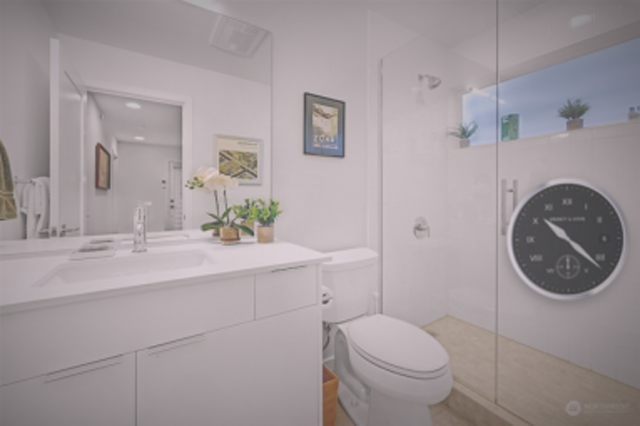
10,22
